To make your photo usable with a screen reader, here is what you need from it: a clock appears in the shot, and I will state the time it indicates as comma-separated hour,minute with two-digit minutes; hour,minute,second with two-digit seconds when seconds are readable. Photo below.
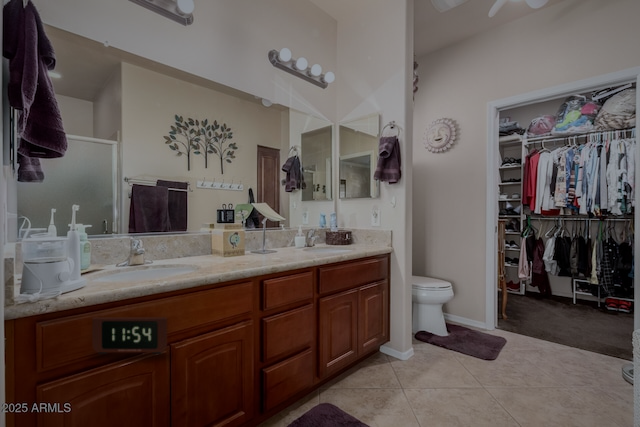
11,54
